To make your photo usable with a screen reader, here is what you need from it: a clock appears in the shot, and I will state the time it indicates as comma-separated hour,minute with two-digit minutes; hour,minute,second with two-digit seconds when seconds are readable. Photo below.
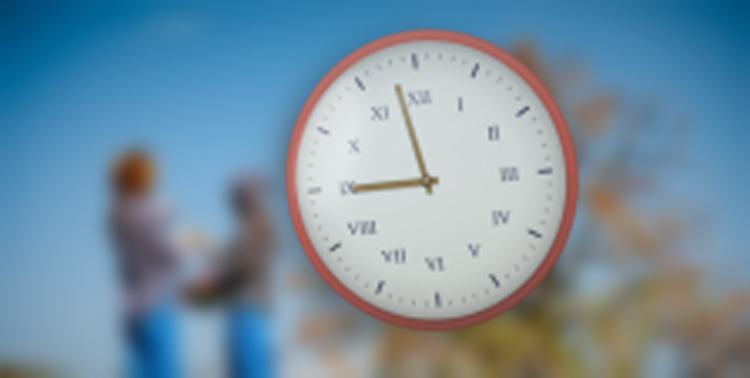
8,58
